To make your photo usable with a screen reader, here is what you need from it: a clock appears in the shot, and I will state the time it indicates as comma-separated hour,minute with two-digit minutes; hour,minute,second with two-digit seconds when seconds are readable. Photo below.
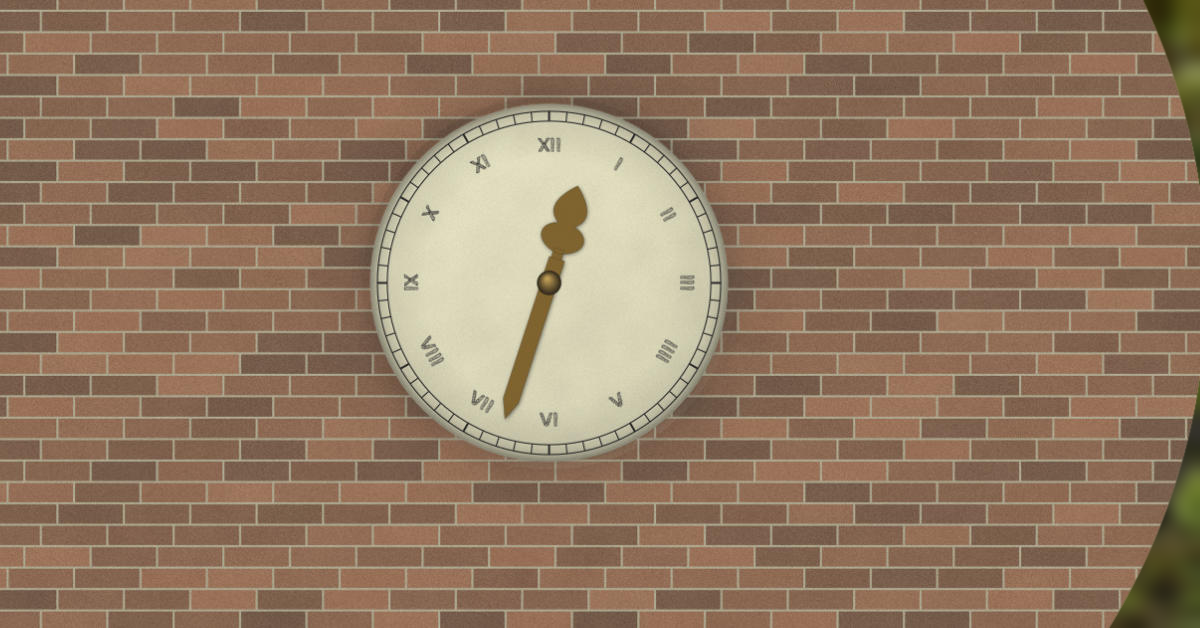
12,33
